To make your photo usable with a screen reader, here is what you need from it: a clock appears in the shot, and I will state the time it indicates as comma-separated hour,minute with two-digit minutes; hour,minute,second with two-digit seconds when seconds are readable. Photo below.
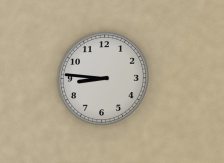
8,46
